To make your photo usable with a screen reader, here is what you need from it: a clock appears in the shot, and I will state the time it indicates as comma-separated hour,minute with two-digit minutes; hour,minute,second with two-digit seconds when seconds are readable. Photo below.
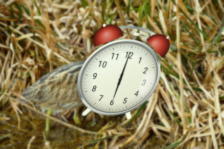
6,00
